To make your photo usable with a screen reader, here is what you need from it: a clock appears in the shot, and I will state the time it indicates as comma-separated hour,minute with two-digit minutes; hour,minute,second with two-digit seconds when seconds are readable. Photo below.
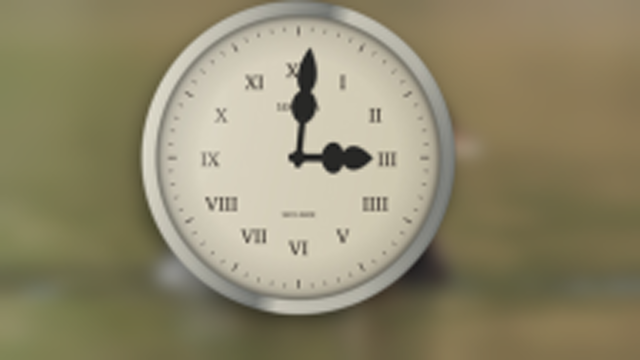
3,01
